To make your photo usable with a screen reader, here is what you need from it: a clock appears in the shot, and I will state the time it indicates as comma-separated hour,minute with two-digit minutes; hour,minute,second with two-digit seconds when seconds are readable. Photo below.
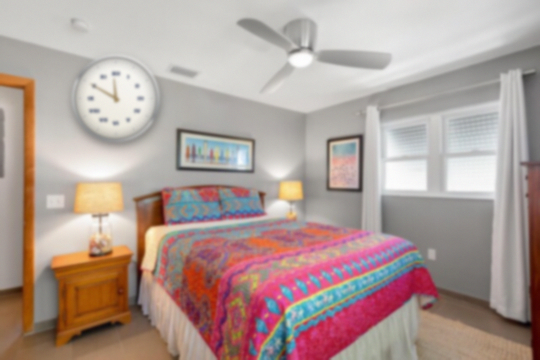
11,50
